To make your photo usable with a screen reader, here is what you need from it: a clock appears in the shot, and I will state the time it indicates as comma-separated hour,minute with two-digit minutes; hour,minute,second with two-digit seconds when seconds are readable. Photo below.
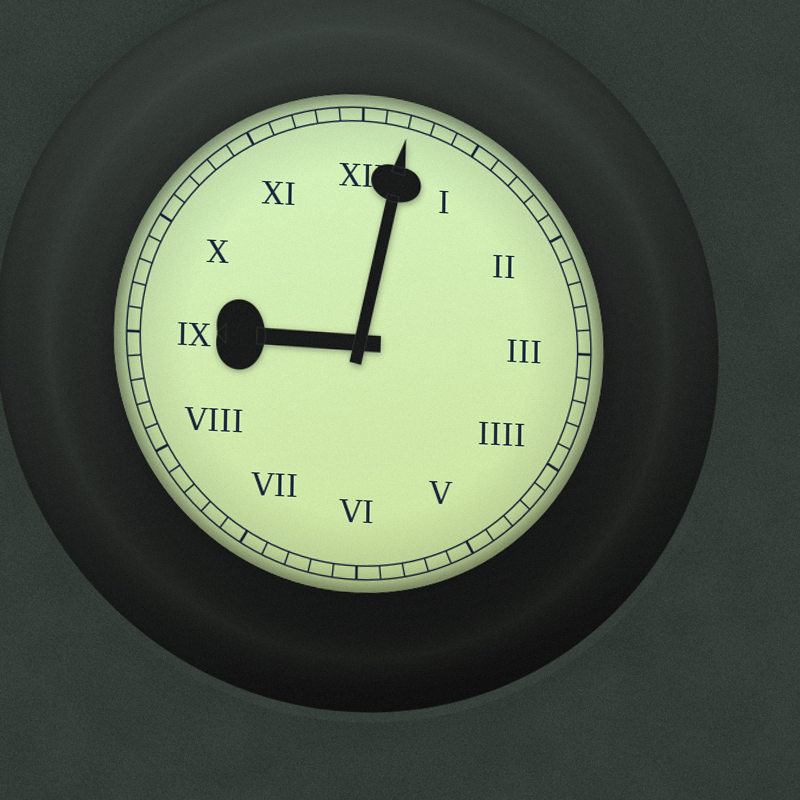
9,02
